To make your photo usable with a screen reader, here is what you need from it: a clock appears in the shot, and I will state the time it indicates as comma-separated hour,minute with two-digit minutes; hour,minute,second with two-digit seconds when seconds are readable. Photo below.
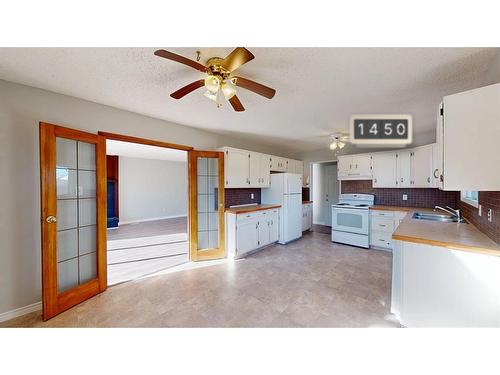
14,50
